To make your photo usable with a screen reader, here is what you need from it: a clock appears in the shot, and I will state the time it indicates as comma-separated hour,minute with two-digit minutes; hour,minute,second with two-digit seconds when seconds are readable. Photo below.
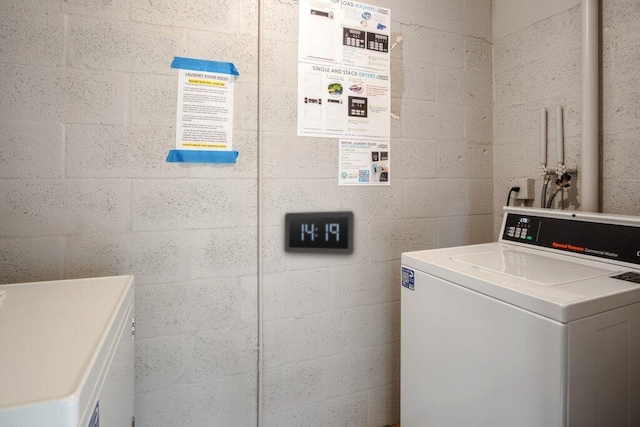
14,19
